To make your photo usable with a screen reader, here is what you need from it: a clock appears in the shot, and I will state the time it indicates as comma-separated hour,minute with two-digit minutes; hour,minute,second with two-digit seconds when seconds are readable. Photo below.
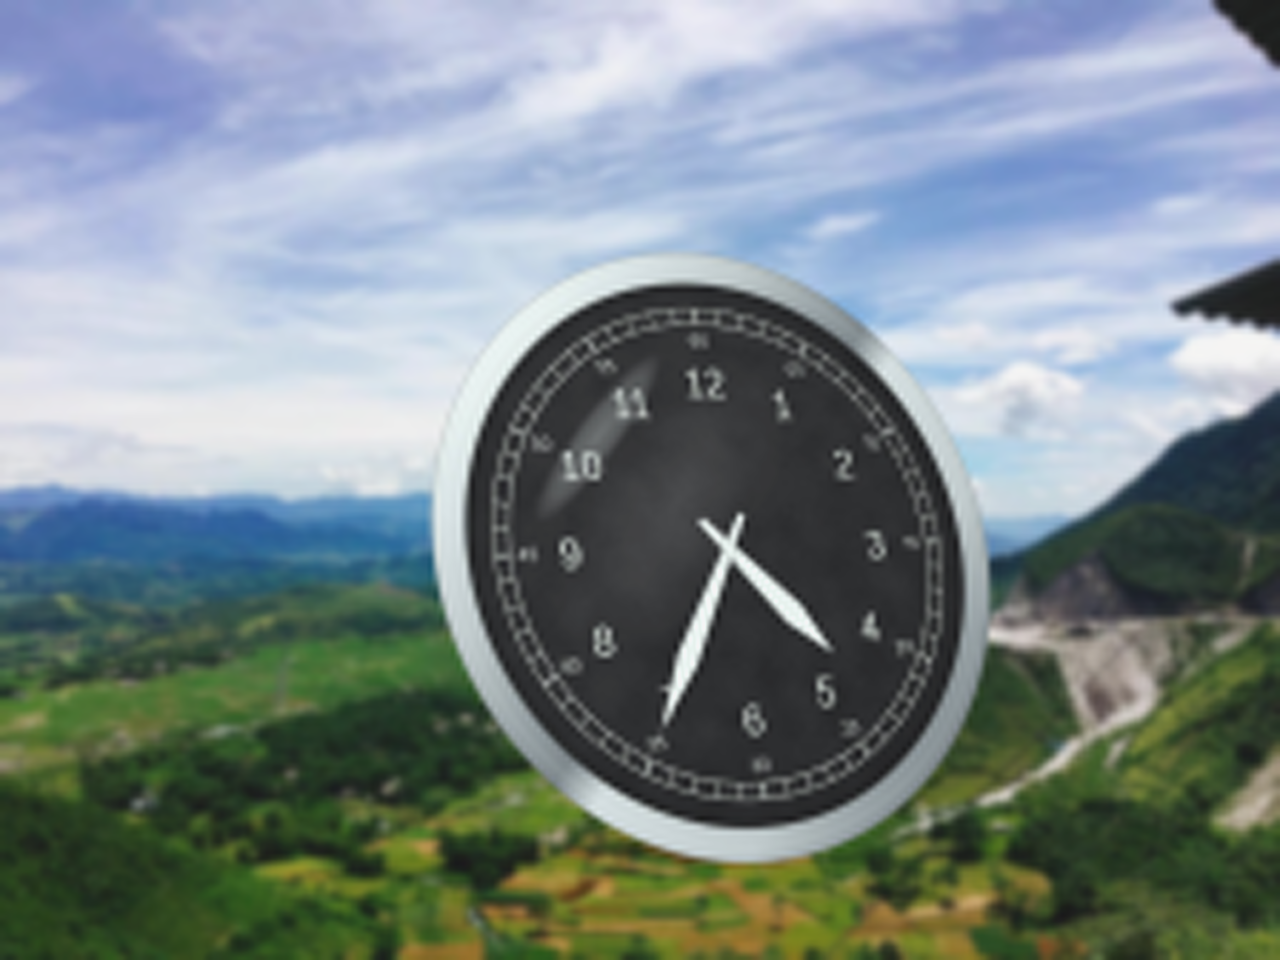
4,35
